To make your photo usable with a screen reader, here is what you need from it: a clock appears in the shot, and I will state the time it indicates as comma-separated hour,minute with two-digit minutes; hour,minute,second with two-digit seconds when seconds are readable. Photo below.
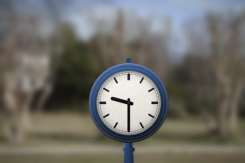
9,30
